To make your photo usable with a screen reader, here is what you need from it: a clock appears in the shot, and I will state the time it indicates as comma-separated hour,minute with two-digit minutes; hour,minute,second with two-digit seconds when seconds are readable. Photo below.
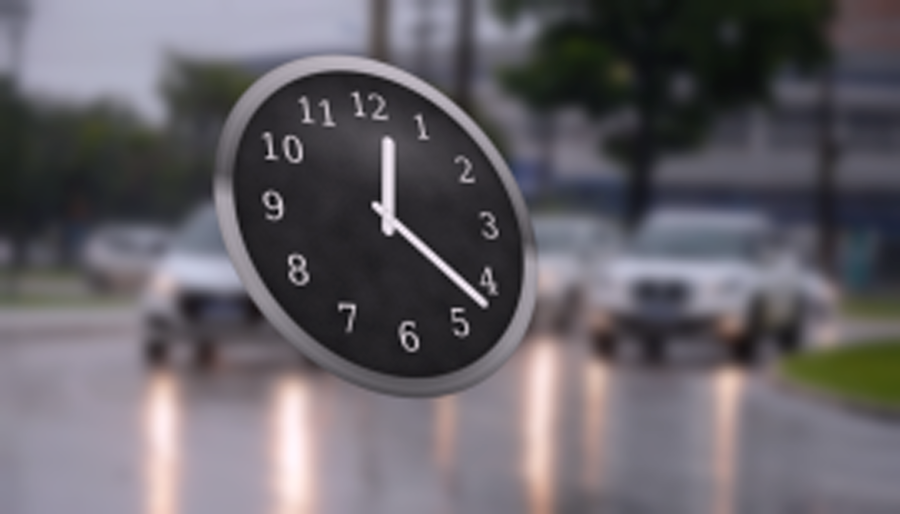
12,22
